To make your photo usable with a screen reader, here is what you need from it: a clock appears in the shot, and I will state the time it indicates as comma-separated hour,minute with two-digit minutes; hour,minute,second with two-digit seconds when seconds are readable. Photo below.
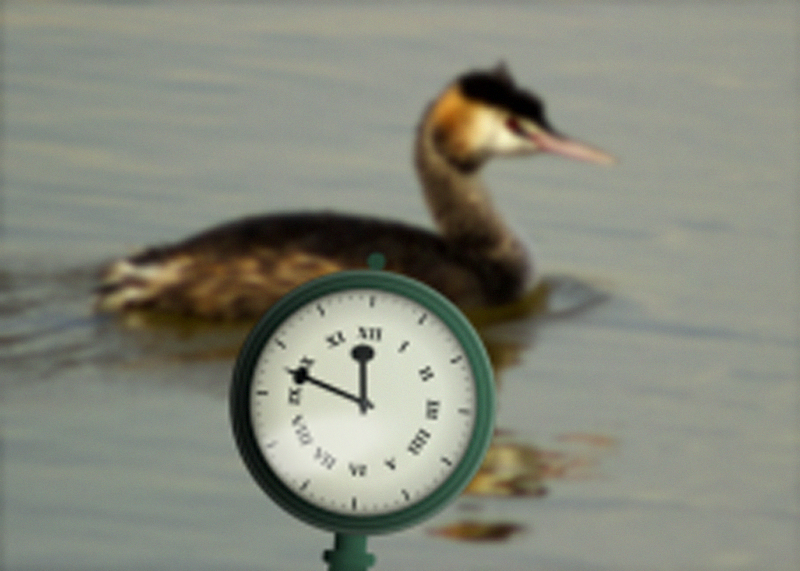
11,48
